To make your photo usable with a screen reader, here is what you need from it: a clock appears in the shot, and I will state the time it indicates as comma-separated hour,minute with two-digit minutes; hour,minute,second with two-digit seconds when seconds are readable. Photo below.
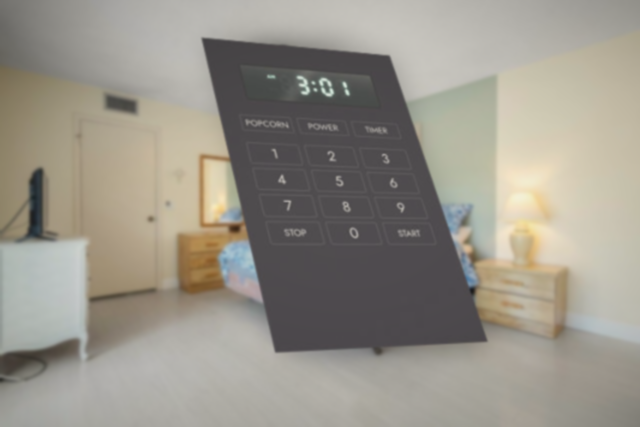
3,01
